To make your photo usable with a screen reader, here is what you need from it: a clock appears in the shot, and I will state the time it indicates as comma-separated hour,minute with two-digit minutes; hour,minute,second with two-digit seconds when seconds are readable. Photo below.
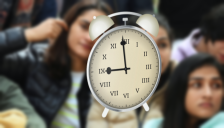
8,59
